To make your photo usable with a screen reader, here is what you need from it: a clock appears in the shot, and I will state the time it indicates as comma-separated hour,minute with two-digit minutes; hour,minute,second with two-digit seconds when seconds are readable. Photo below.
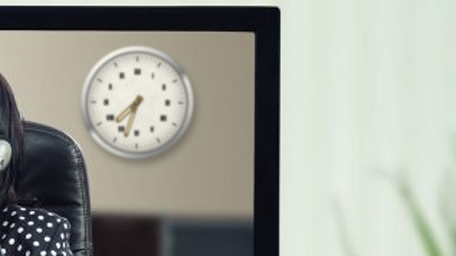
7,33
